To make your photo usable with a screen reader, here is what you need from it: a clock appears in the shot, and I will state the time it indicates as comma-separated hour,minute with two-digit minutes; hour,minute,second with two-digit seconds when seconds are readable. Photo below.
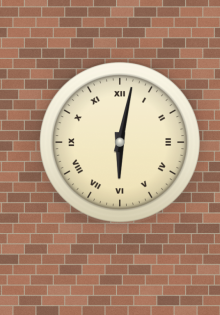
6,02
